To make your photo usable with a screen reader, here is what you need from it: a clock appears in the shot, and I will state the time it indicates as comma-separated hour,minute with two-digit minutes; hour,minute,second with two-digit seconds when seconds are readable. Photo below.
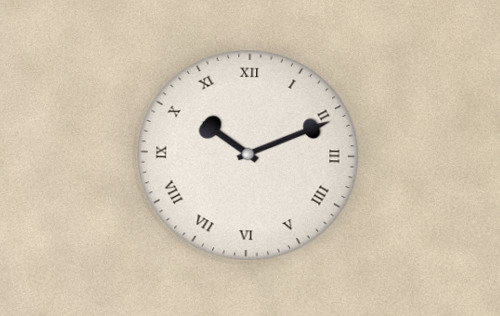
10,11
